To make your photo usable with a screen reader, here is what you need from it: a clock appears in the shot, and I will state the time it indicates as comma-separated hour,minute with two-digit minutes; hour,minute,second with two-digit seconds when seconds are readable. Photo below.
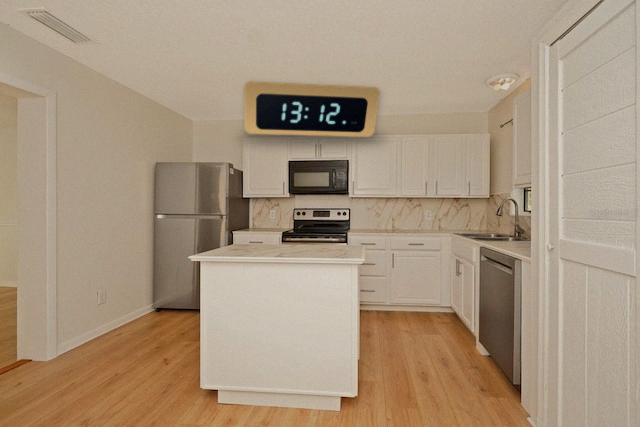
13,12
